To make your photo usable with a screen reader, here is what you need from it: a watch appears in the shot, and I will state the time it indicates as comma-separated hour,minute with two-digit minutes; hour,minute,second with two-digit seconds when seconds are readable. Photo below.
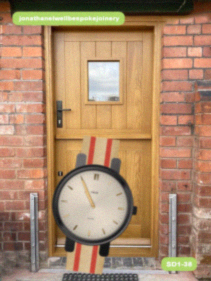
10,55
